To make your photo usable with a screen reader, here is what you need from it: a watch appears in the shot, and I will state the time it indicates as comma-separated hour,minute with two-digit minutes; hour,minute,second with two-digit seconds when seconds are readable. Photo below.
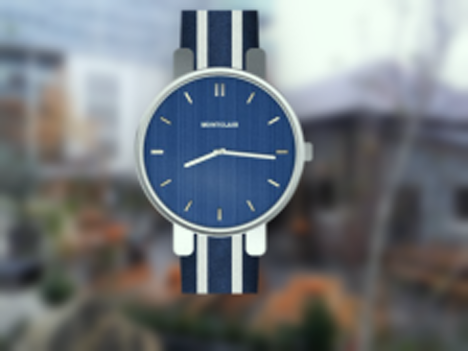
8,16
